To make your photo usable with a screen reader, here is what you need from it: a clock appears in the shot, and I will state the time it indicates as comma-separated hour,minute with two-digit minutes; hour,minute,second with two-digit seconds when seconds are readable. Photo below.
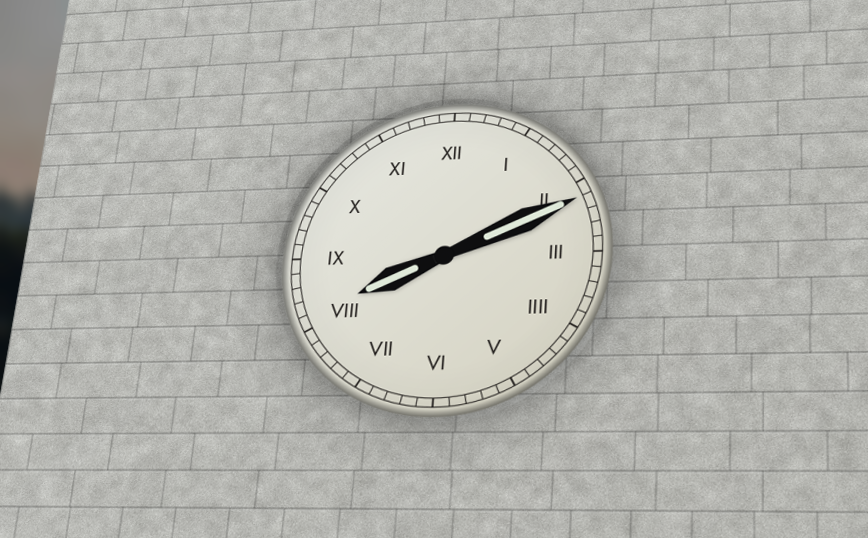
8,11
